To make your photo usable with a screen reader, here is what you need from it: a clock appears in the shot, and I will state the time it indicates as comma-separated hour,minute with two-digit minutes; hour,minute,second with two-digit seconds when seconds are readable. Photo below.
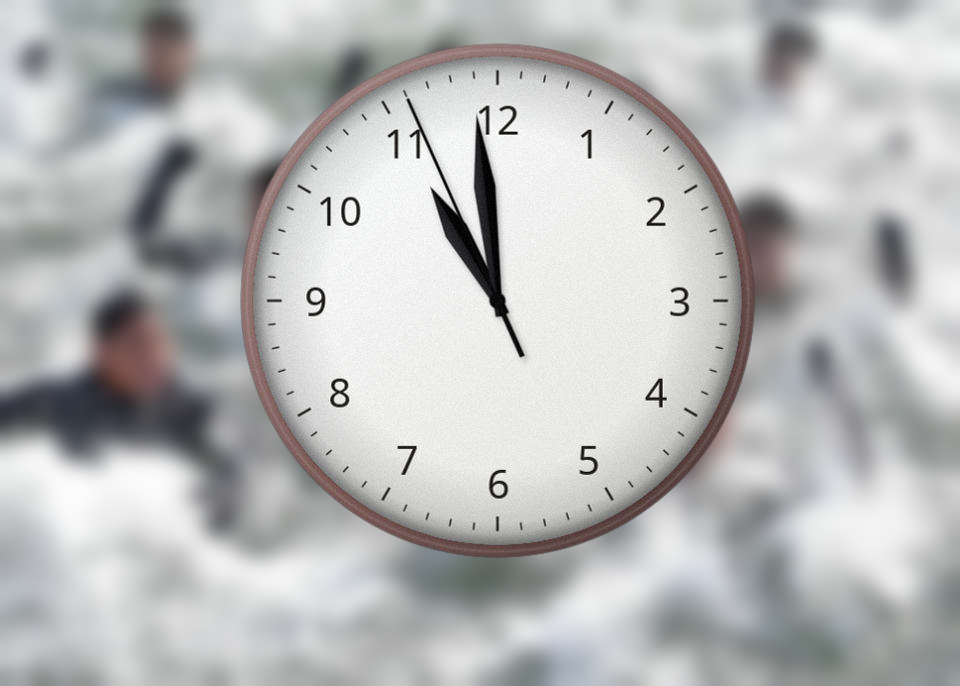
10,58,56
